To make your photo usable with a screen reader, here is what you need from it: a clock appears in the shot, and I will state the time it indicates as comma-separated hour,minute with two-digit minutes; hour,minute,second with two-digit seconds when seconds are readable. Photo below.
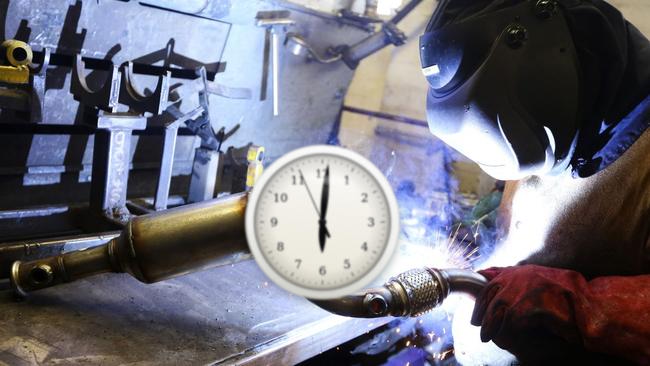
6,00,56
